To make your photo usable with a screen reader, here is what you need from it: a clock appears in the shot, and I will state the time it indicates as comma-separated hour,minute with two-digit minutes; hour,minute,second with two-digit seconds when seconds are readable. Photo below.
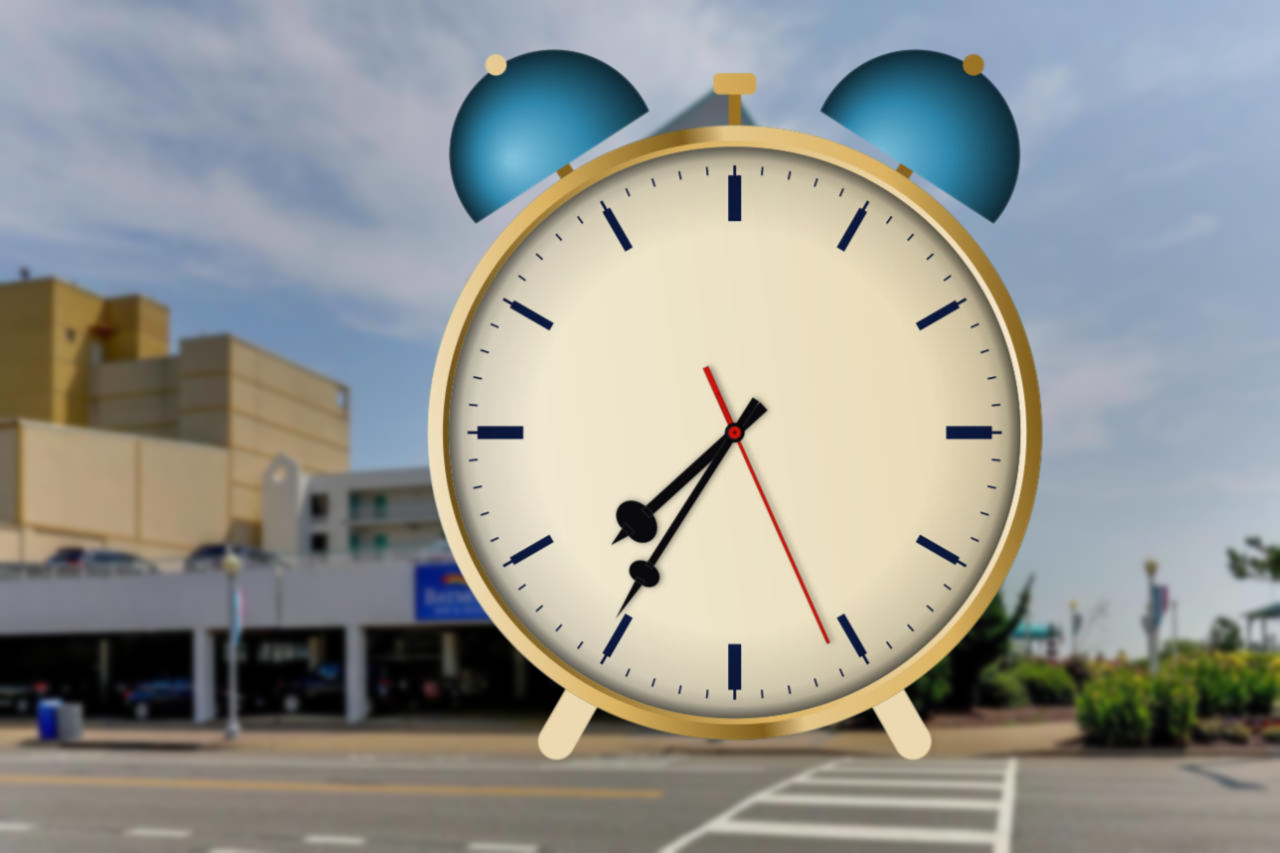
7,35,26
